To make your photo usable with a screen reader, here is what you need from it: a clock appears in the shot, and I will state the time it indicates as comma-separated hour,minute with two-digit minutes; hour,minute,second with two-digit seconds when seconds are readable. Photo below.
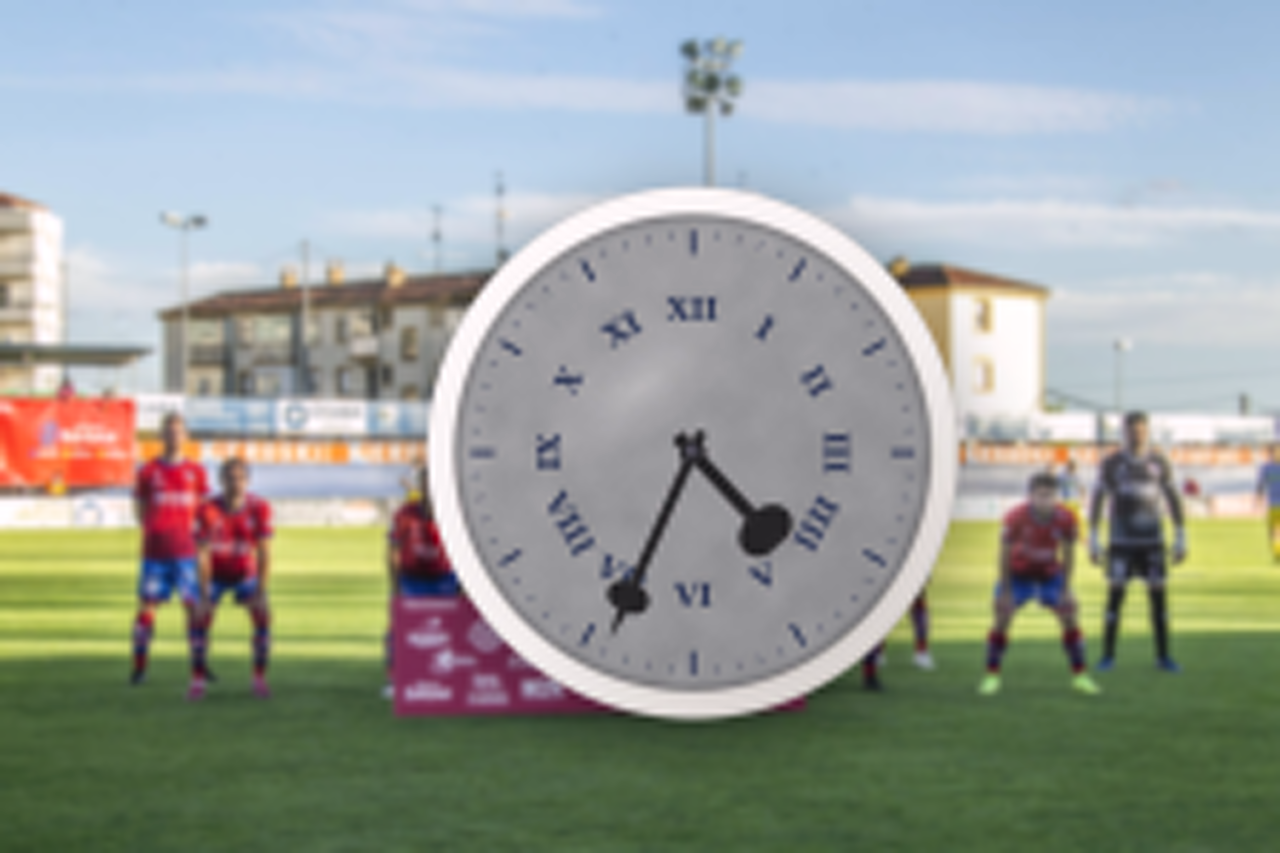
4,34
